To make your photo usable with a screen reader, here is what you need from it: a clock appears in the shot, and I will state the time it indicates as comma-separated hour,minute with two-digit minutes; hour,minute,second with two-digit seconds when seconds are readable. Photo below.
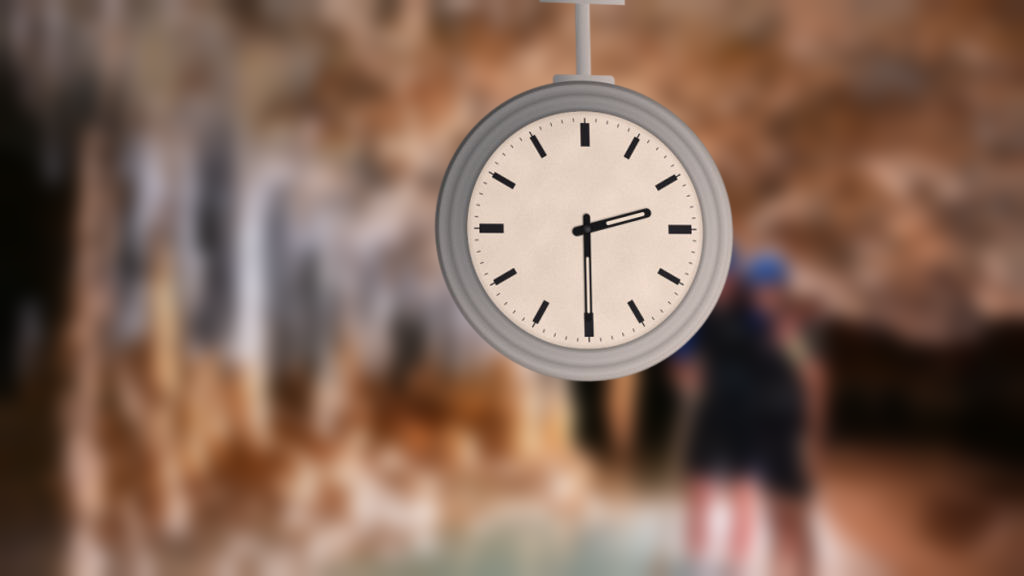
2,30
